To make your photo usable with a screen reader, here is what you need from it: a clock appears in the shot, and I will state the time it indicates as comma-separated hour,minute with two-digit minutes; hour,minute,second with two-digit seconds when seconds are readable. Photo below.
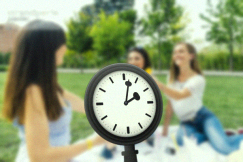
2,02
